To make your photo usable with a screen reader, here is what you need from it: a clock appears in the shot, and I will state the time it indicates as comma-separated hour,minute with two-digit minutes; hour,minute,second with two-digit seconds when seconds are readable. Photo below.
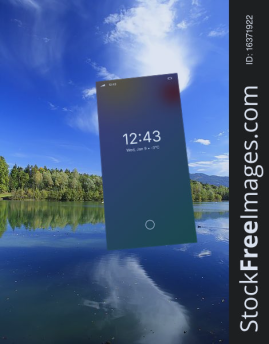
12,43
